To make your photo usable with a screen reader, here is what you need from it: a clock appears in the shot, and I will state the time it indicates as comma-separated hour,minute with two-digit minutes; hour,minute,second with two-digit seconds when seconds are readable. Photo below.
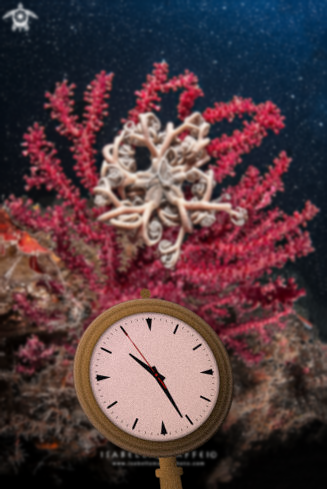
10,25,55
